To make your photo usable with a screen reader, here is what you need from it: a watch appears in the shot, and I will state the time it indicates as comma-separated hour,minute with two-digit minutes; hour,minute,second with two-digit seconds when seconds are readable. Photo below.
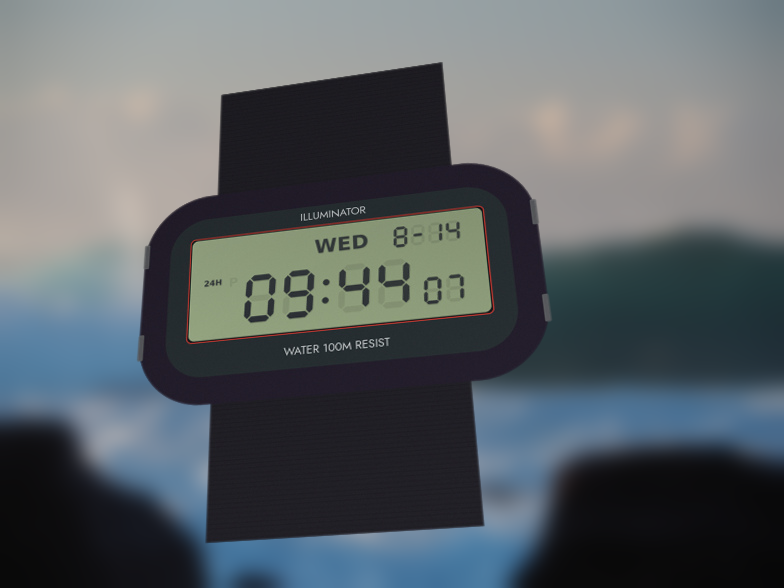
9,44,07
